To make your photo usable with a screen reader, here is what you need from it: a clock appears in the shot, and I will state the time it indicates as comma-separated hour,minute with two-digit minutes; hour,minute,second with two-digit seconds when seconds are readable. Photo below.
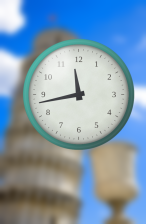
11,43
